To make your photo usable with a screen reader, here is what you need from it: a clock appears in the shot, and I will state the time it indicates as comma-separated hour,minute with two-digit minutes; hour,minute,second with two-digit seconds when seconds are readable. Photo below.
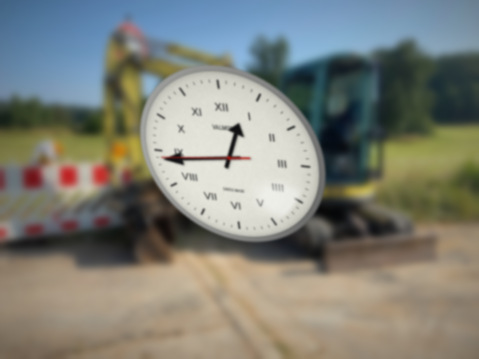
12,43,44
